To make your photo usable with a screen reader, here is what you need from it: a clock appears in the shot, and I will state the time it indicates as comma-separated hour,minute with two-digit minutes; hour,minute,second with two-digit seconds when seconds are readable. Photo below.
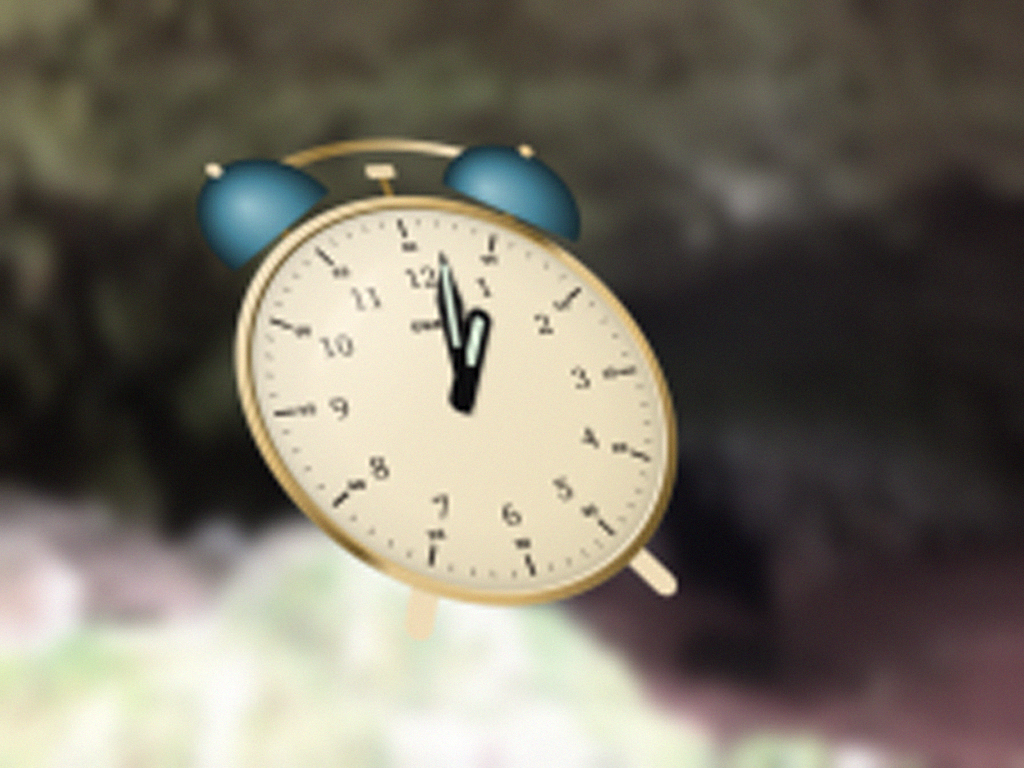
1,02
